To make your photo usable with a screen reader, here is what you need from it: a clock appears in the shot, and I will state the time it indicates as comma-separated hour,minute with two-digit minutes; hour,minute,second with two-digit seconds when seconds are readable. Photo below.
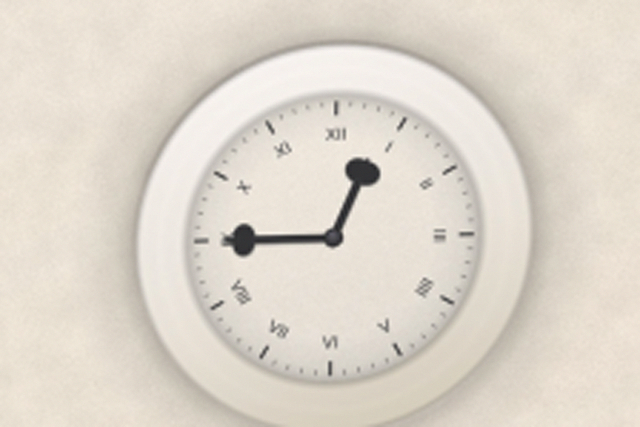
12,45
